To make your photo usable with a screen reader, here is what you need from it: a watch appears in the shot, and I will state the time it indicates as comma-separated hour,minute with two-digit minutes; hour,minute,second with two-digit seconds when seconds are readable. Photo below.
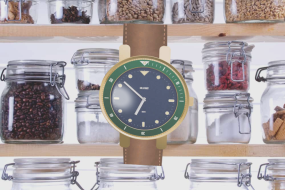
6,52
